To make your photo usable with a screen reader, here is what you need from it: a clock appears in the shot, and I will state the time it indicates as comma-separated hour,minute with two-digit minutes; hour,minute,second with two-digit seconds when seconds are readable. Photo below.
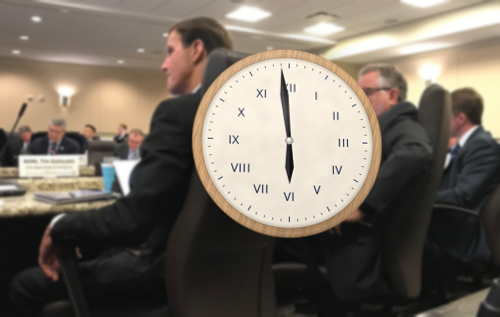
5,59
